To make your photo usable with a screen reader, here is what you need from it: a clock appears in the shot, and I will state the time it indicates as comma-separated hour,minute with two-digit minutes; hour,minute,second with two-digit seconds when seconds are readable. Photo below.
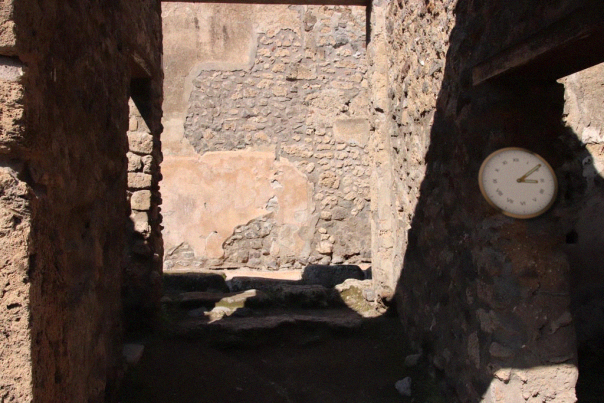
3,09
